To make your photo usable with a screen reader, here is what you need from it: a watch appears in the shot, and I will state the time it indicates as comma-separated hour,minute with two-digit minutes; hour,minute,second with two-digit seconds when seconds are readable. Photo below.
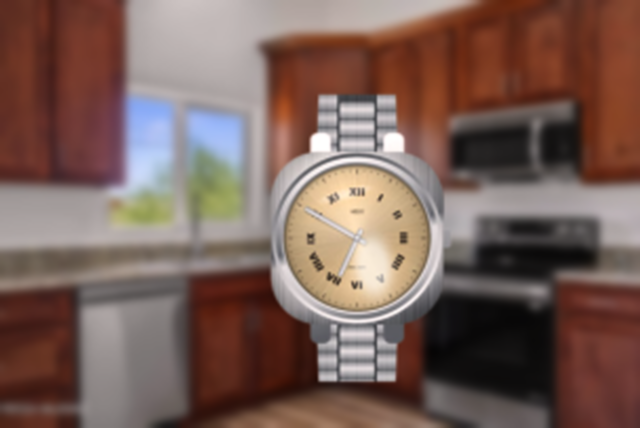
6,50
